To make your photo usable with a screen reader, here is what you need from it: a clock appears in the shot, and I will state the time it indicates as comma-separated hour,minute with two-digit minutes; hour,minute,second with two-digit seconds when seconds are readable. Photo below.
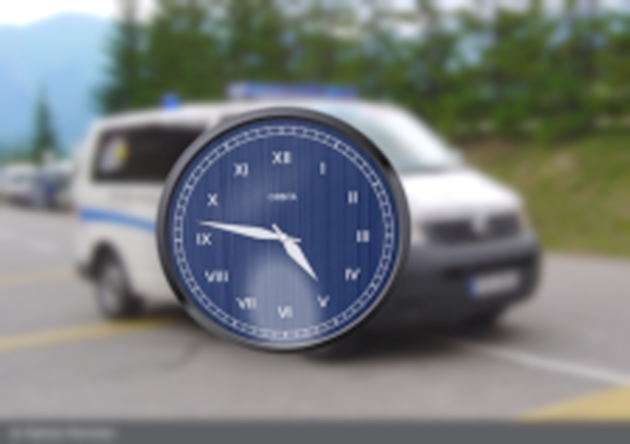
4,47
